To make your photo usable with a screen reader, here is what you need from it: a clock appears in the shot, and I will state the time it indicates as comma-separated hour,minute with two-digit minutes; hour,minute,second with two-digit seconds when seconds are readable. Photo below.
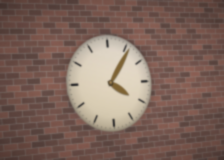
4,06
